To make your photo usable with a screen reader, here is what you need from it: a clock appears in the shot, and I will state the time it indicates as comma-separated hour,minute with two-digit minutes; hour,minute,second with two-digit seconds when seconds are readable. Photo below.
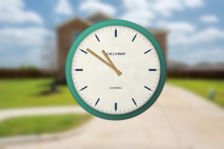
10,51
